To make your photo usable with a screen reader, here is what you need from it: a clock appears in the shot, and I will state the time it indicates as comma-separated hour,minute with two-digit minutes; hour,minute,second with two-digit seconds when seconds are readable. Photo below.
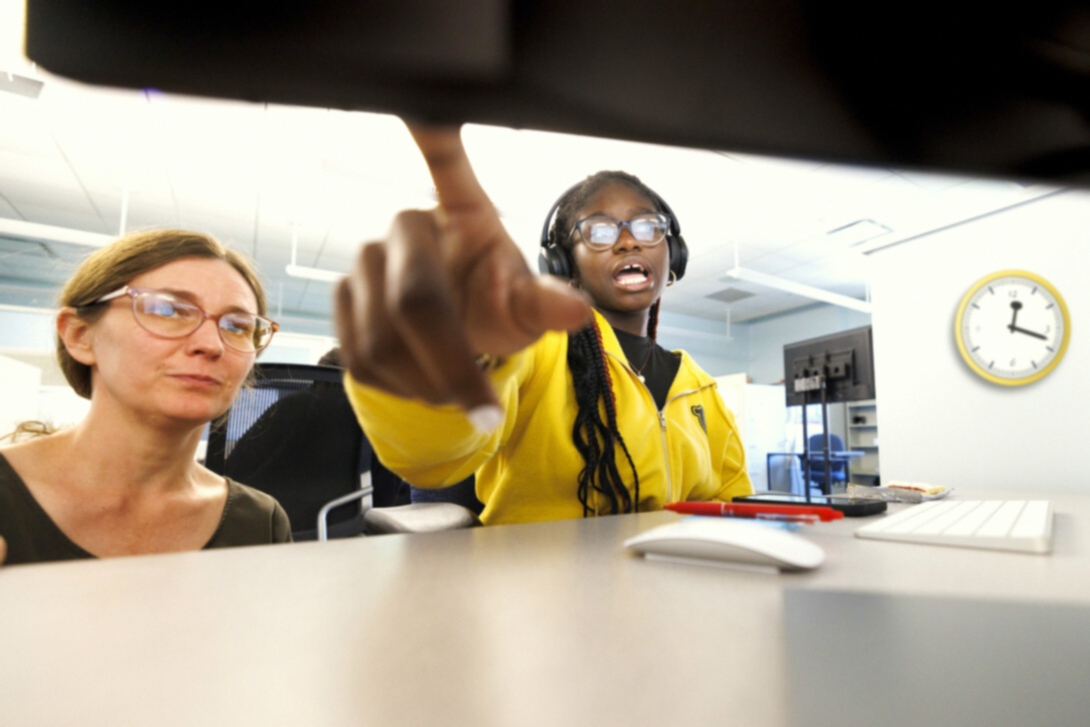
12,18
